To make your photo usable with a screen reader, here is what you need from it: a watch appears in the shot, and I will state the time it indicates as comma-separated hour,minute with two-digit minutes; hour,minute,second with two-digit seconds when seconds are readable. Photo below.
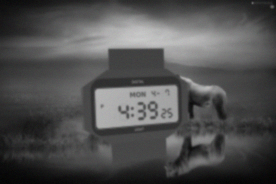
4,39
